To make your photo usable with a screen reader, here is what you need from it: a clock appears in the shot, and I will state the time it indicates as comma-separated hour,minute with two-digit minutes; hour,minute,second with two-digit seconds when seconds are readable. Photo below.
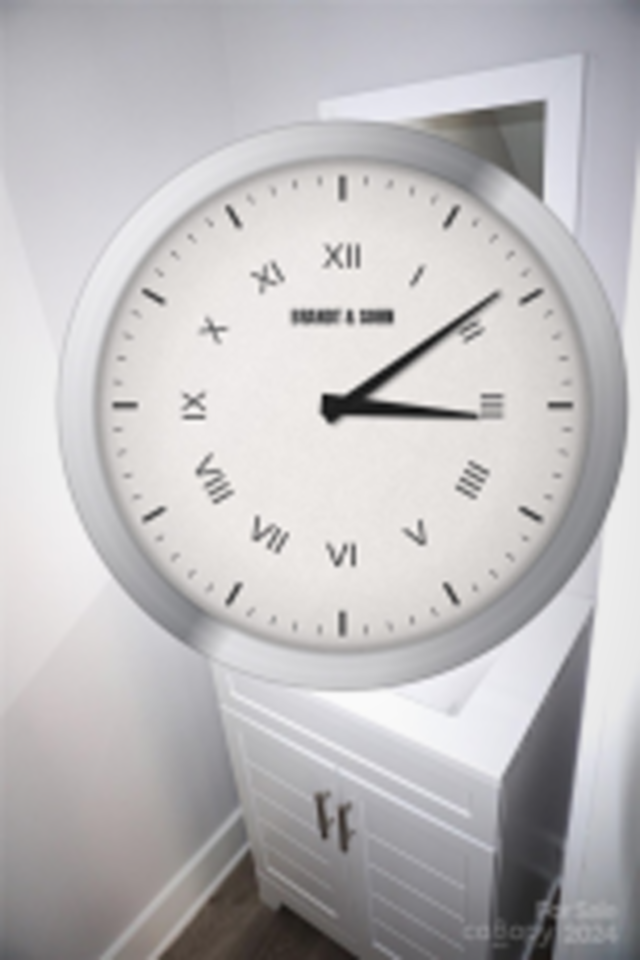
3,09
